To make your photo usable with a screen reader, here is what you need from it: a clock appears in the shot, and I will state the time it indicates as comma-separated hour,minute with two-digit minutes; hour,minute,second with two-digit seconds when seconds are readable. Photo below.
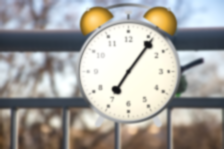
7,06
